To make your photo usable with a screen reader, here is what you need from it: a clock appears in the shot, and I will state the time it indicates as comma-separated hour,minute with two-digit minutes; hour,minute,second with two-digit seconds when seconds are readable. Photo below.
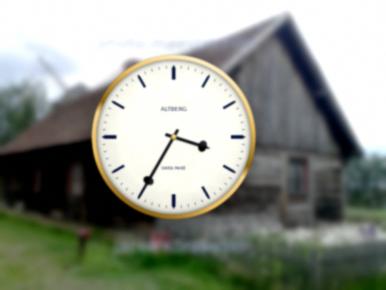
3,35
